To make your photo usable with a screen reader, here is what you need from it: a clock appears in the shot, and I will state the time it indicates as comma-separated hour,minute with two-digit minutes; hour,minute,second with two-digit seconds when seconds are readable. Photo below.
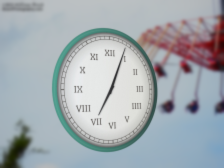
7,04
